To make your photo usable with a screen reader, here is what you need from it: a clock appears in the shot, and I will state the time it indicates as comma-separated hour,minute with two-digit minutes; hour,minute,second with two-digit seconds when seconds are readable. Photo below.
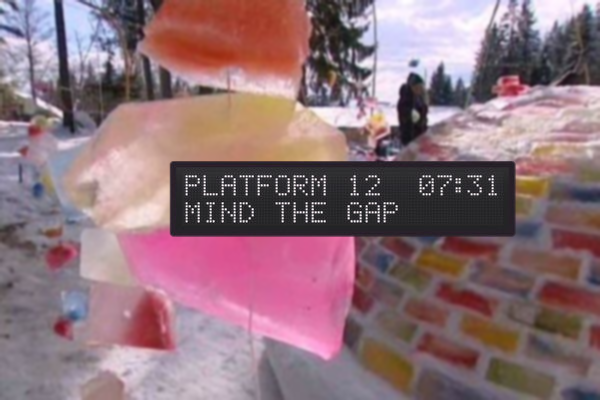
7,31
